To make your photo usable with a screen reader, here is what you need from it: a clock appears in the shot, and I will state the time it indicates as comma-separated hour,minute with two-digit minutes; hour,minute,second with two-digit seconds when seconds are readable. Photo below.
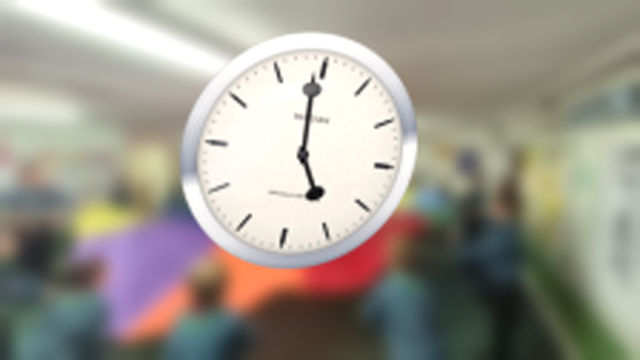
4,59
